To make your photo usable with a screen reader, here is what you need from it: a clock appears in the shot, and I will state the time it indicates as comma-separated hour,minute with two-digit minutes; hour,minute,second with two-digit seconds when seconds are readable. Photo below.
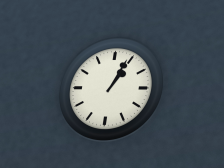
1,04
